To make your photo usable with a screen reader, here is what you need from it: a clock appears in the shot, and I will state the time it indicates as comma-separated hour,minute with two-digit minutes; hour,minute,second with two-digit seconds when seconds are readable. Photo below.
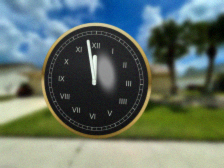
11,58
